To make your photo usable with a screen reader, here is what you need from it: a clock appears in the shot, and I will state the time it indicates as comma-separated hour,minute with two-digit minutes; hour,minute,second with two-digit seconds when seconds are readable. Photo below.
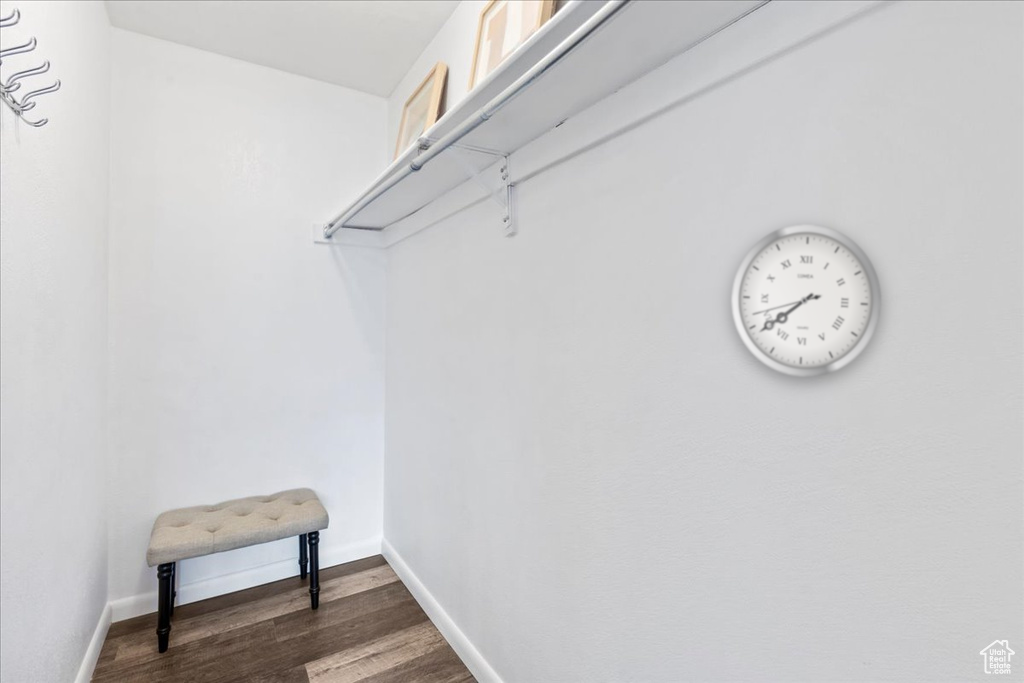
7,38,42
